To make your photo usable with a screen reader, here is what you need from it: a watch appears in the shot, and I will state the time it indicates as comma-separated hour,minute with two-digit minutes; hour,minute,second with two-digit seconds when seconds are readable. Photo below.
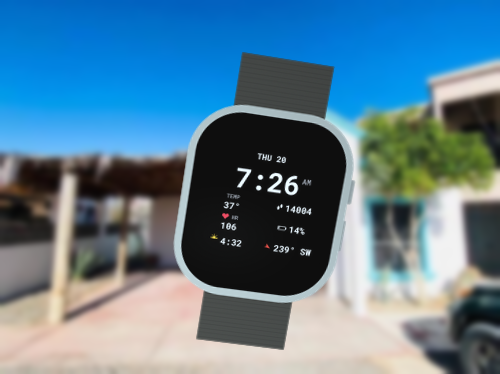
7,26
